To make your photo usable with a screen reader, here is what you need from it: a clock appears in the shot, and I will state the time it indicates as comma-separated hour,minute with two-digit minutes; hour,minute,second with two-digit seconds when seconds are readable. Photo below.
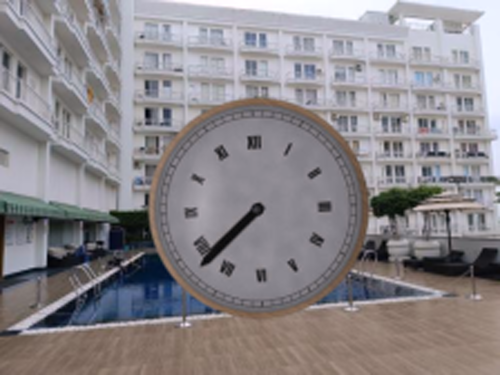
7,38
